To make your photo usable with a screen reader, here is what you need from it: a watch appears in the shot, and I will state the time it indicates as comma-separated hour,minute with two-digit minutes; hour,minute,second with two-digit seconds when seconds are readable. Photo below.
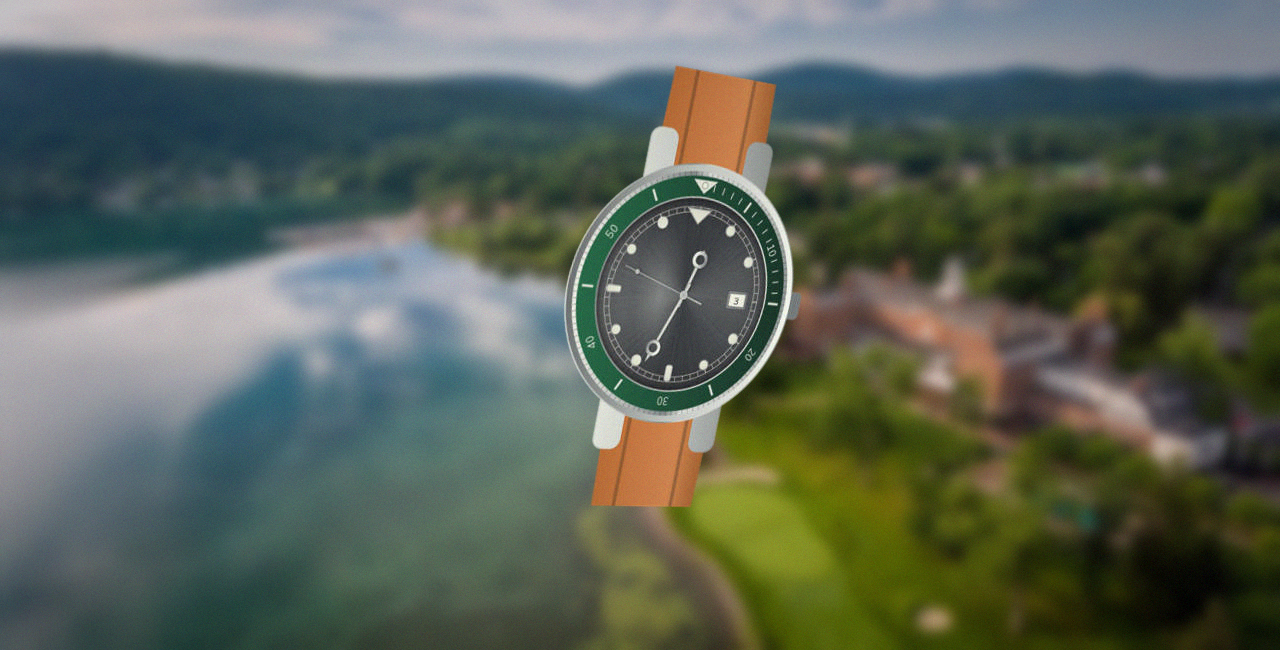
12,33,48
